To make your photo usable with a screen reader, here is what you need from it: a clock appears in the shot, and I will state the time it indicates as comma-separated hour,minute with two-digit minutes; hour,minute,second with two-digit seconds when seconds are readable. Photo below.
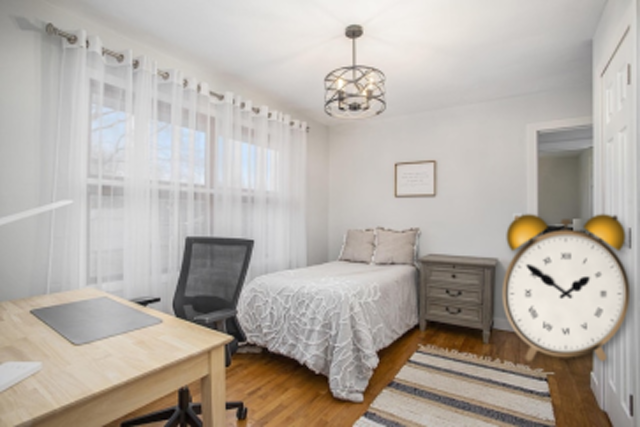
1,51
